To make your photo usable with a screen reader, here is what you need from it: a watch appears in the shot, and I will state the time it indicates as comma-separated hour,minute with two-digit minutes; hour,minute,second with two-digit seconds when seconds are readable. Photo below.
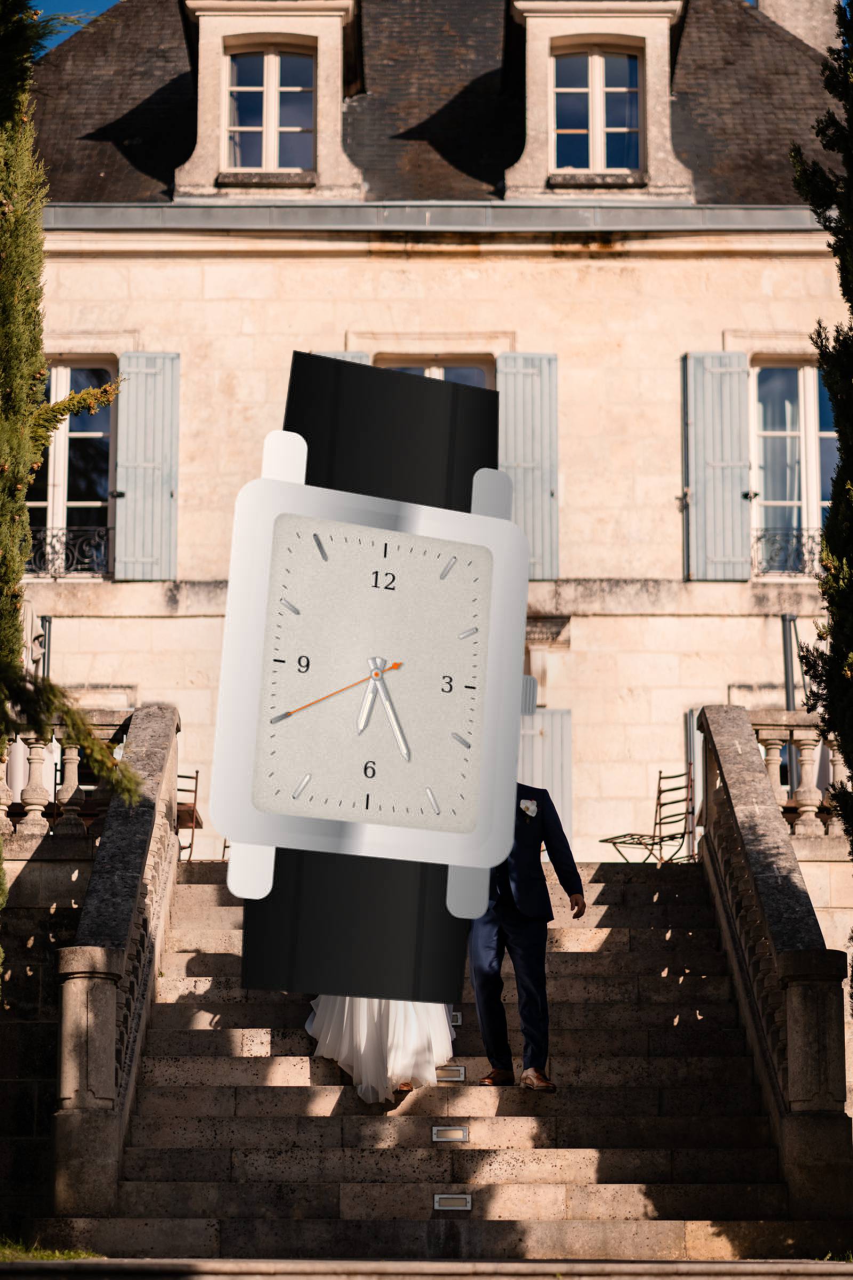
6,25,40
